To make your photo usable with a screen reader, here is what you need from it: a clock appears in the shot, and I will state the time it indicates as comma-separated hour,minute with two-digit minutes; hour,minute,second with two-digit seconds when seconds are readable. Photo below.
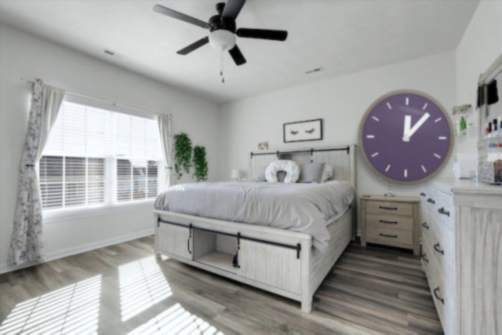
12,07
